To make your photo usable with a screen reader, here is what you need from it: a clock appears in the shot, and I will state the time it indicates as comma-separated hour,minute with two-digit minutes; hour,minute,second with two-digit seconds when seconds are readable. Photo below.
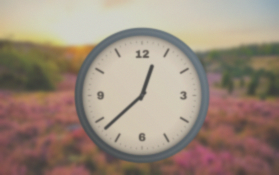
12,38
